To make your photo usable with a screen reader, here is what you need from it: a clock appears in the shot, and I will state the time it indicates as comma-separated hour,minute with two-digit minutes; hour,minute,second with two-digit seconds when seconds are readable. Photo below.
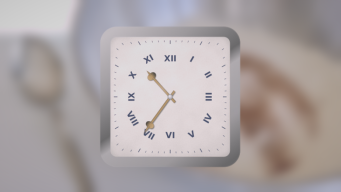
10,36
